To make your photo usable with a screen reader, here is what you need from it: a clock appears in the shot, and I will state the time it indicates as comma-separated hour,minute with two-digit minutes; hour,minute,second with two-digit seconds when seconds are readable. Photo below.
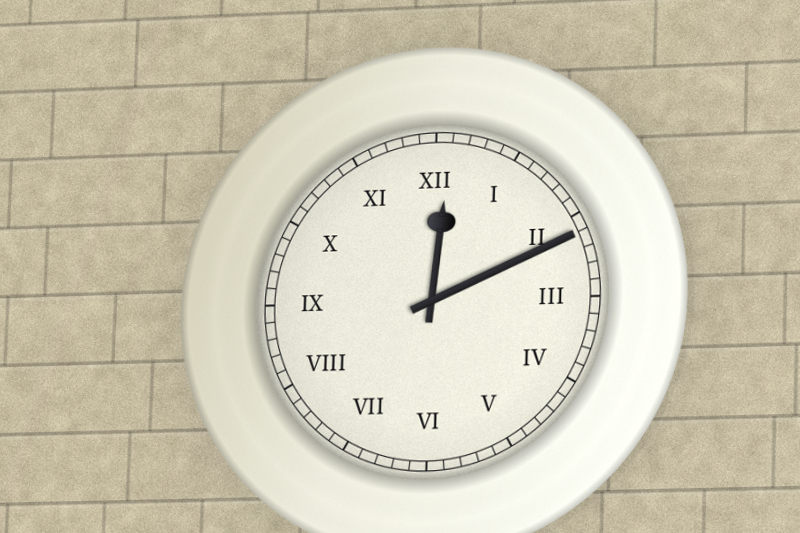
12,11
